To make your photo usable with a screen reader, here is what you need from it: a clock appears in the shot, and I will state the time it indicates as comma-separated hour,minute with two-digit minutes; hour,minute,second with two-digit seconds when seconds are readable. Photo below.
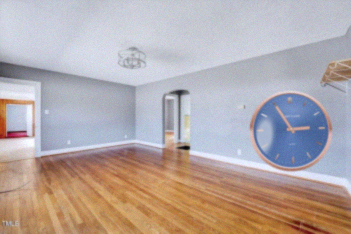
2,55
